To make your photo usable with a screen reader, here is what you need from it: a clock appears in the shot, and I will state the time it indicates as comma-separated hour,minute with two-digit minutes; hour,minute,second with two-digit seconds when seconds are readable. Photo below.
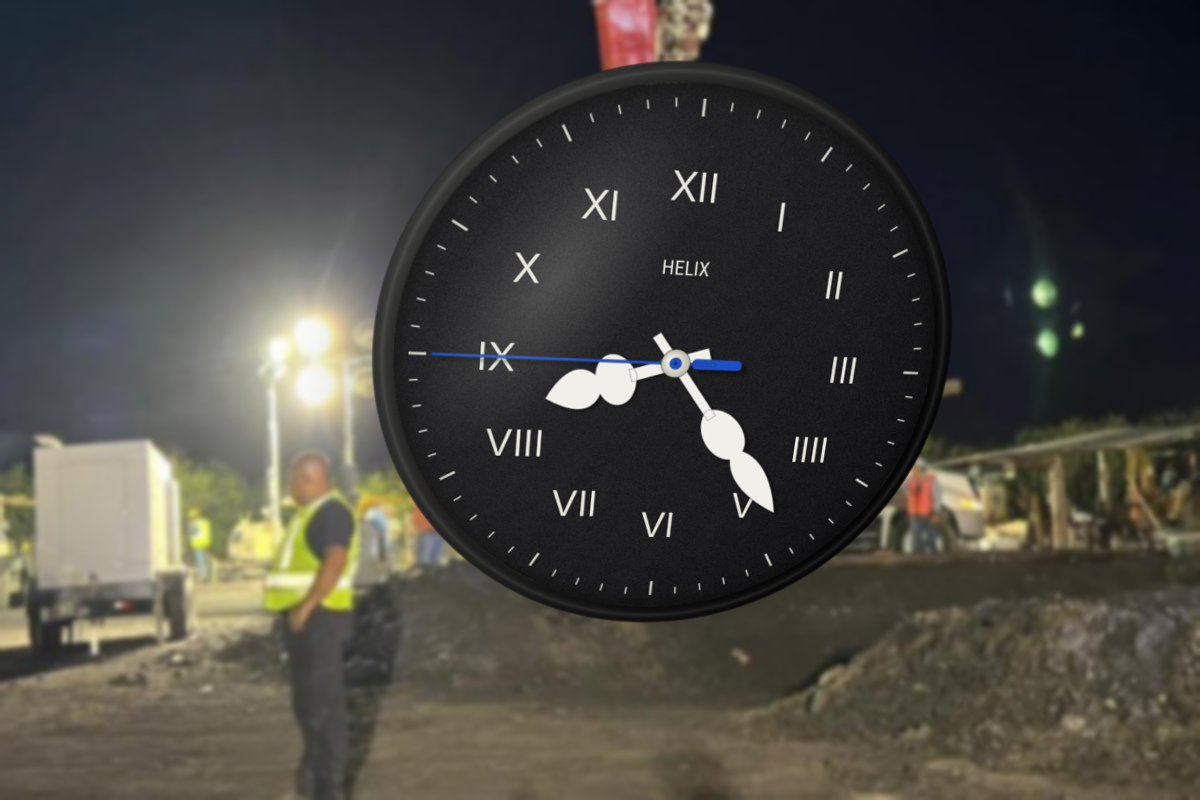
8,23,45
